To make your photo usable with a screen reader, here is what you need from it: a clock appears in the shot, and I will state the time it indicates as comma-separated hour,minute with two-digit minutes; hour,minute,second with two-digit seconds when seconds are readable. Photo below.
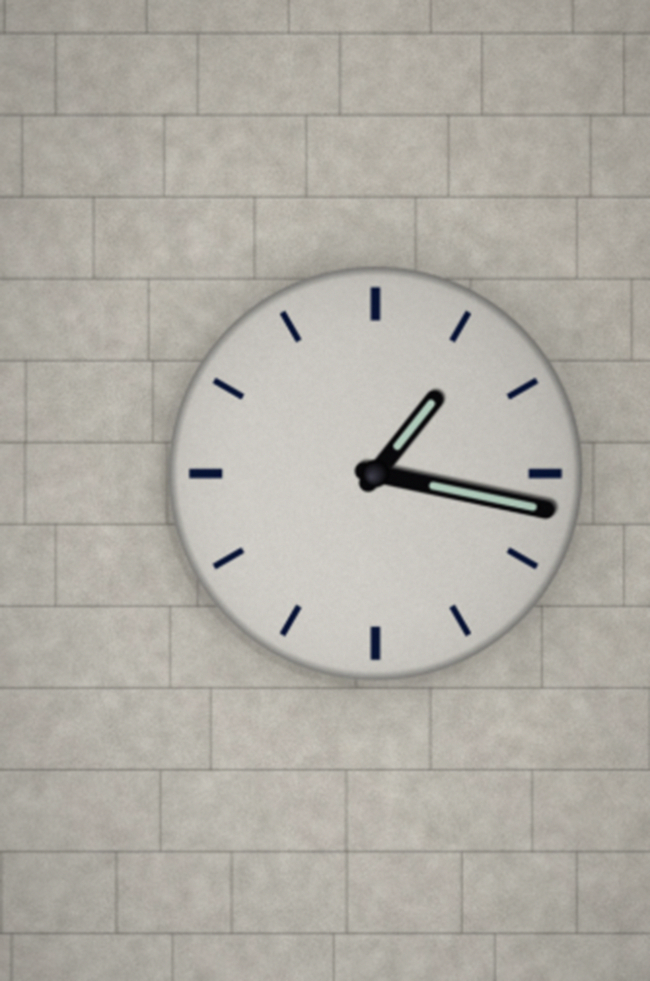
1,17
